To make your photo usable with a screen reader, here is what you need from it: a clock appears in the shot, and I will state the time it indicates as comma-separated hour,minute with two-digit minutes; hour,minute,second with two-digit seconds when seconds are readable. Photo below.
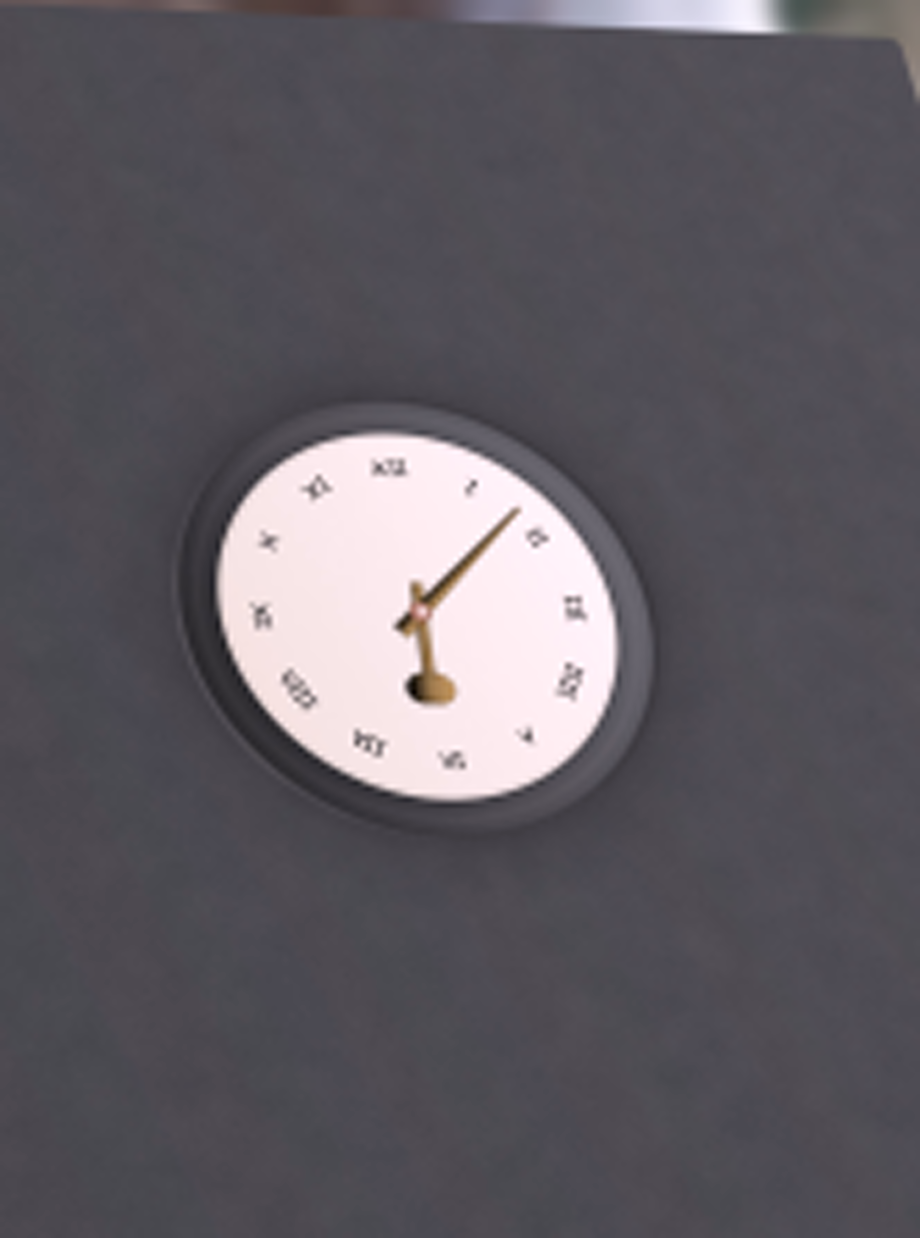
6,08
